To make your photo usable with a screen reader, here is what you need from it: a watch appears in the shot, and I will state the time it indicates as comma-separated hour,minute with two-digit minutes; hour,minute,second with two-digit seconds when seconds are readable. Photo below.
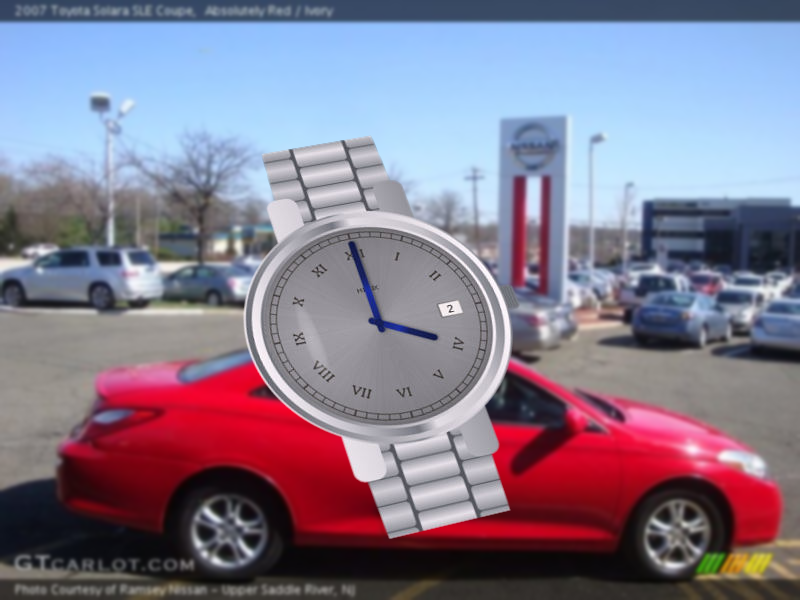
4,00
